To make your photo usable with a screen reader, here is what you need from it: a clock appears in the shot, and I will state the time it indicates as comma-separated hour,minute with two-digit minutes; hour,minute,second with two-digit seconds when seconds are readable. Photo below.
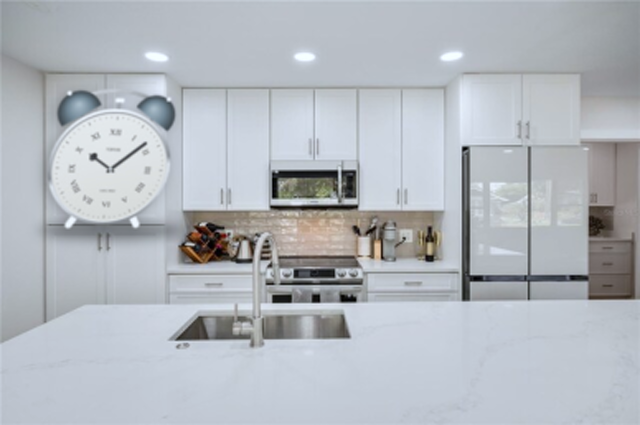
10,08
